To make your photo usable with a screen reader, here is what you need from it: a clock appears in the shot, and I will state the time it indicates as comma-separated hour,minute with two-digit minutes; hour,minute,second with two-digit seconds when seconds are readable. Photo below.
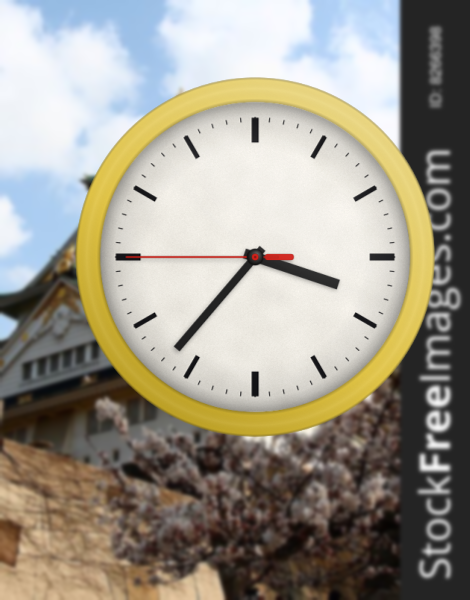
3,36,45
